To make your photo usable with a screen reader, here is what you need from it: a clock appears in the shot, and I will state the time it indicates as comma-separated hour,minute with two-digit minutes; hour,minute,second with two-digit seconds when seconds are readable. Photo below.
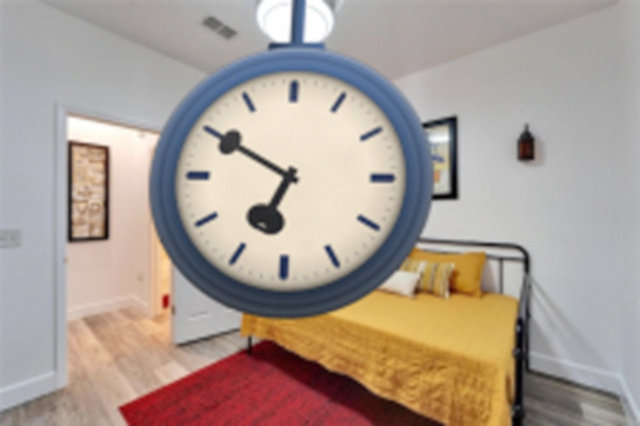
6,50
